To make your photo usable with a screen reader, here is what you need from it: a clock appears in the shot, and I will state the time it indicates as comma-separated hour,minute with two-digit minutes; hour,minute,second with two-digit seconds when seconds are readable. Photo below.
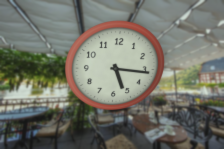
5,16
